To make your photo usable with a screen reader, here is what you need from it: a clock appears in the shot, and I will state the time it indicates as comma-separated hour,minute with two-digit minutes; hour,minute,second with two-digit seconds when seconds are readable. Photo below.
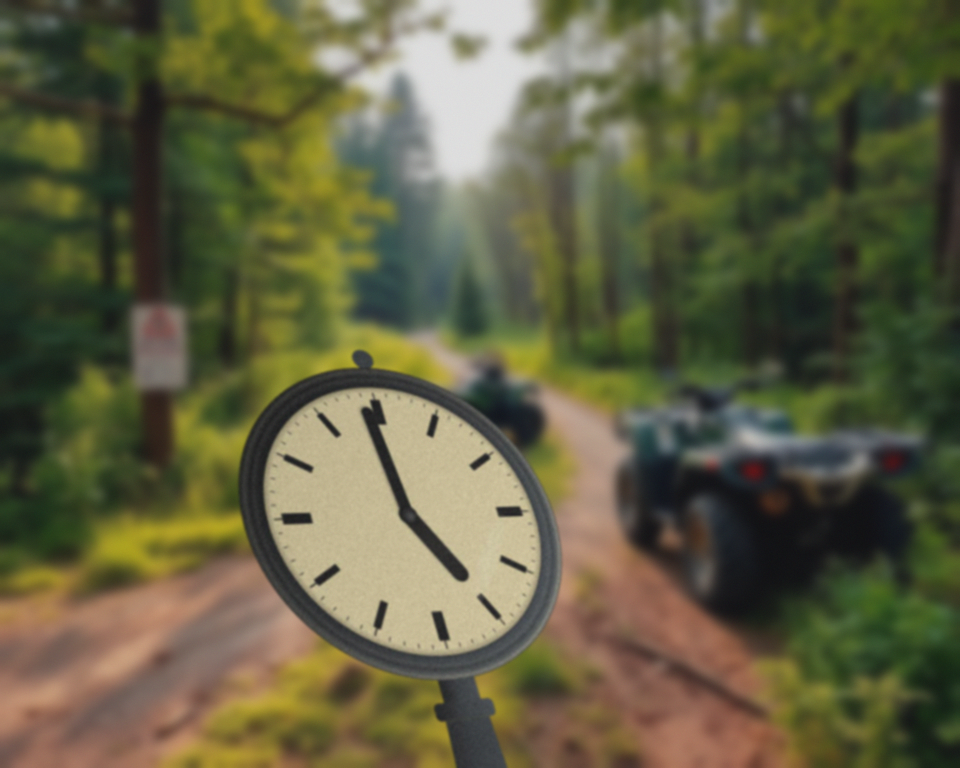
4,59
